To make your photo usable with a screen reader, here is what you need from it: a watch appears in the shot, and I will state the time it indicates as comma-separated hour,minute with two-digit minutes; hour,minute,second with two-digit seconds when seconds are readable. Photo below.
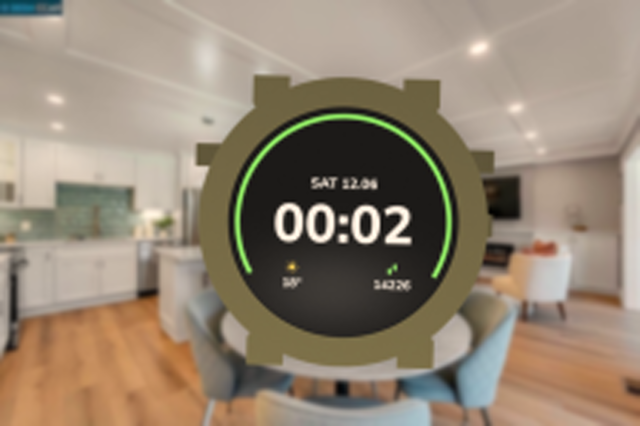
0,02
